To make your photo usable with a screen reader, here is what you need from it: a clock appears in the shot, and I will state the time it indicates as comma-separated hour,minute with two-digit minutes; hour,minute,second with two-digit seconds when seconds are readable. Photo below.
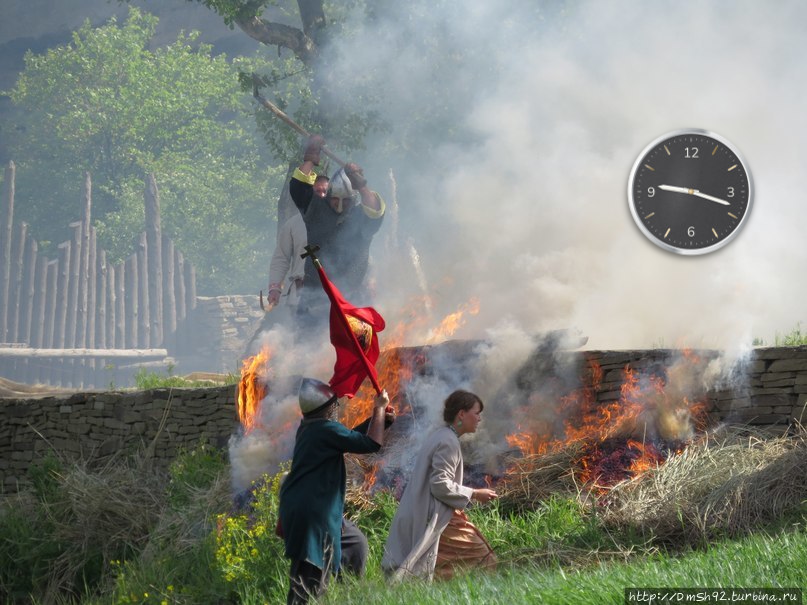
9,18
